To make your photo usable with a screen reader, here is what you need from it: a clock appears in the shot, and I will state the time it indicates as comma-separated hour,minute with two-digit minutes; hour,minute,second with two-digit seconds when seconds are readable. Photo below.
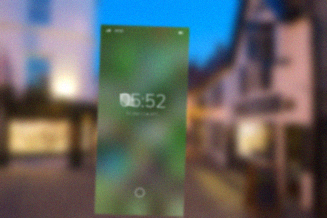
5,52
